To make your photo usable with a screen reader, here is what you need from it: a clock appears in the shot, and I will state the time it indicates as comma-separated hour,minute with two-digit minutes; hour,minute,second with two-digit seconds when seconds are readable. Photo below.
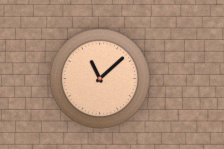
11,08
